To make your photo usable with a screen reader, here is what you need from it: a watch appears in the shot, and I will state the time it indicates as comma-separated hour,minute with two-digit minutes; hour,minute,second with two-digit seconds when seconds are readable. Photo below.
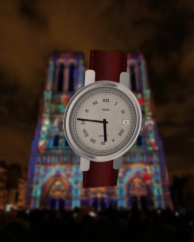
5,46
